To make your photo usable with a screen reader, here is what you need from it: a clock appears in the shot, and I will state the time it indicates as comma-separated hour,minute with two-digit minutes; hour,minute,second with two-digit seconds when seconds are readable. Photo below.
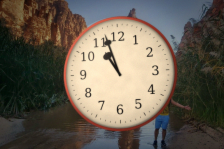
10,57
